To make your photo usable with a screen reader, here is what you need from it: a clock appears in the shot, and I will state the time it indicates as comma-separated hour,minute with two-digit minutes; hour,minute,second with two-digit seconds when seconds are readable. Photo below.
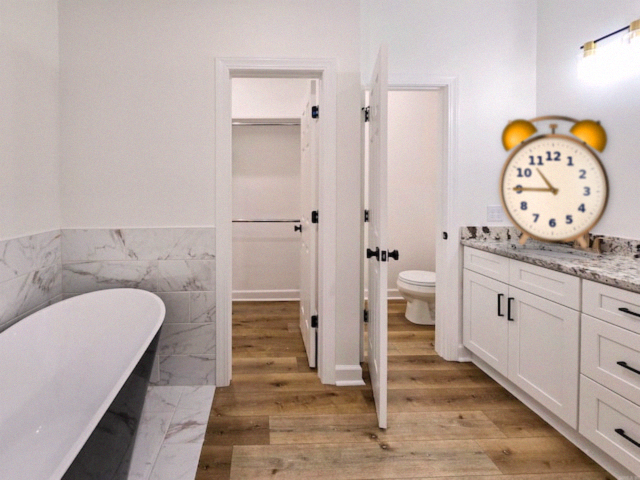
10,45
